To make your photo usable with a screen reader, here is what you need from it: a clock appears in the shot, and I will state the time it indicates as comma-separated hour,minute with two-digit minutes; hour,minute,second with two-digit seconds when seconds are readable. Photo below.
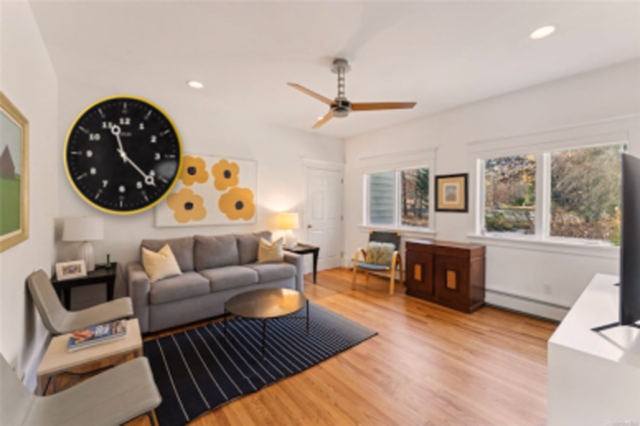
11,22
